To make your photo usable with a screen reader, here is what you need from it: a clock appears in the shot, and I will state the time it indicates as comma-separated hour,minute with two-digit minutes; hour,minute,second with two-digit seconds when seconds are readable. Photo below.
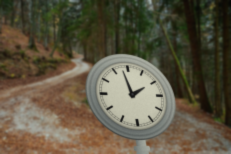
1,58
